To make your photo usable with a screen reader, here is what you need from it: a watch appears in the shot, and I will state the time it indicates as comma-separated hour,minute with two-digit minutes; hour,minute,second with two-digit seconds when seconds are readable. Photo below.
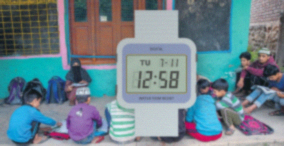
12,58
